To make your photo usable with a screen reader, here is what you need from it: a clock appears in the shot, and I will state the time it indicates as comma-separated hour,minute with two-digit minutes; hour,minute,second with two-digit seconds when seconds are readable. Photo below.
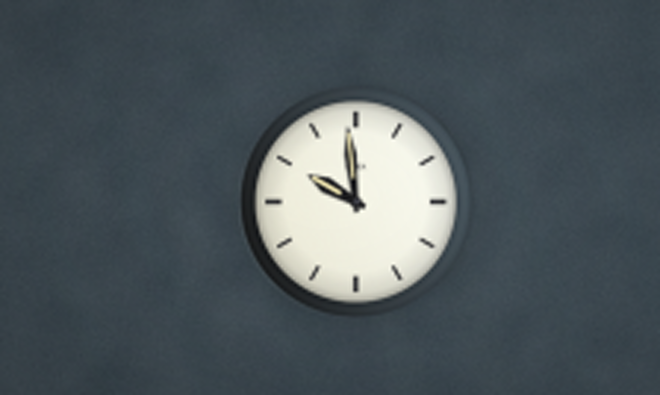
9,59
